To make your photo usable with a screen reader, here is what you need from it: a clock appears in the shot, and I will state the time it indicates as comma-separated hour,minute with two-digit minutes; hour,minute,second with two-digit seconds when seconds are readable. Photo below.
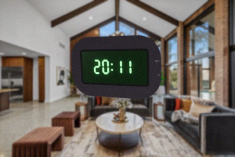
20,11
